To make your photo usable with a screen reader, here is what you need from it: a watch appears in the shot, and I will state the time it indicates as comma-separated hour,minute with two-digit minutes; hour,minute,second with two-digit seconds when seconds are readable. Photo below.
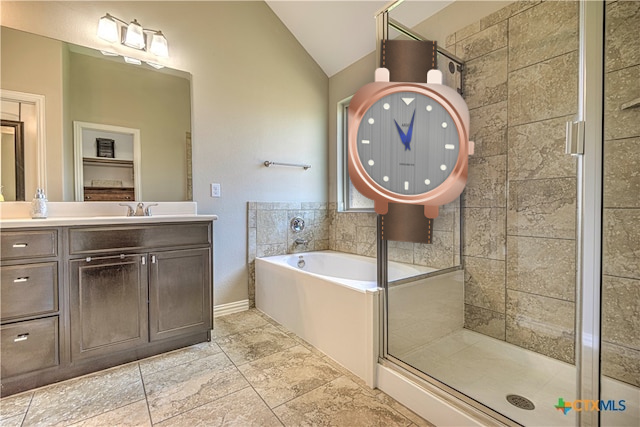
11,02
